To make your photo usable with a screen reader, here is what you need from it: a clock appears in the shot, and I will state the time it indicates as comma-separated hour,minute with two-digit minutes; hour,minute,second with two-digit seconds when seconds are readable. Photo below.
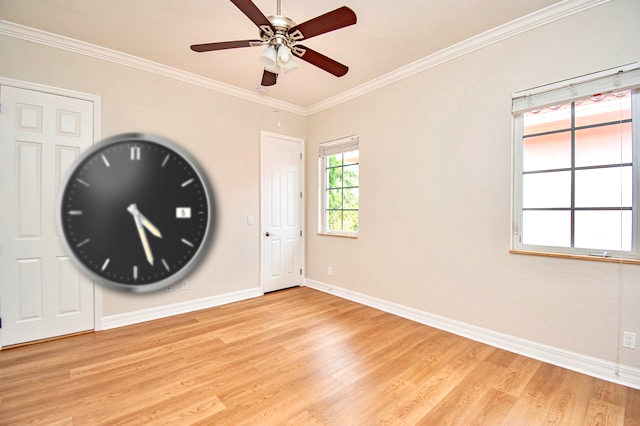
4,27
